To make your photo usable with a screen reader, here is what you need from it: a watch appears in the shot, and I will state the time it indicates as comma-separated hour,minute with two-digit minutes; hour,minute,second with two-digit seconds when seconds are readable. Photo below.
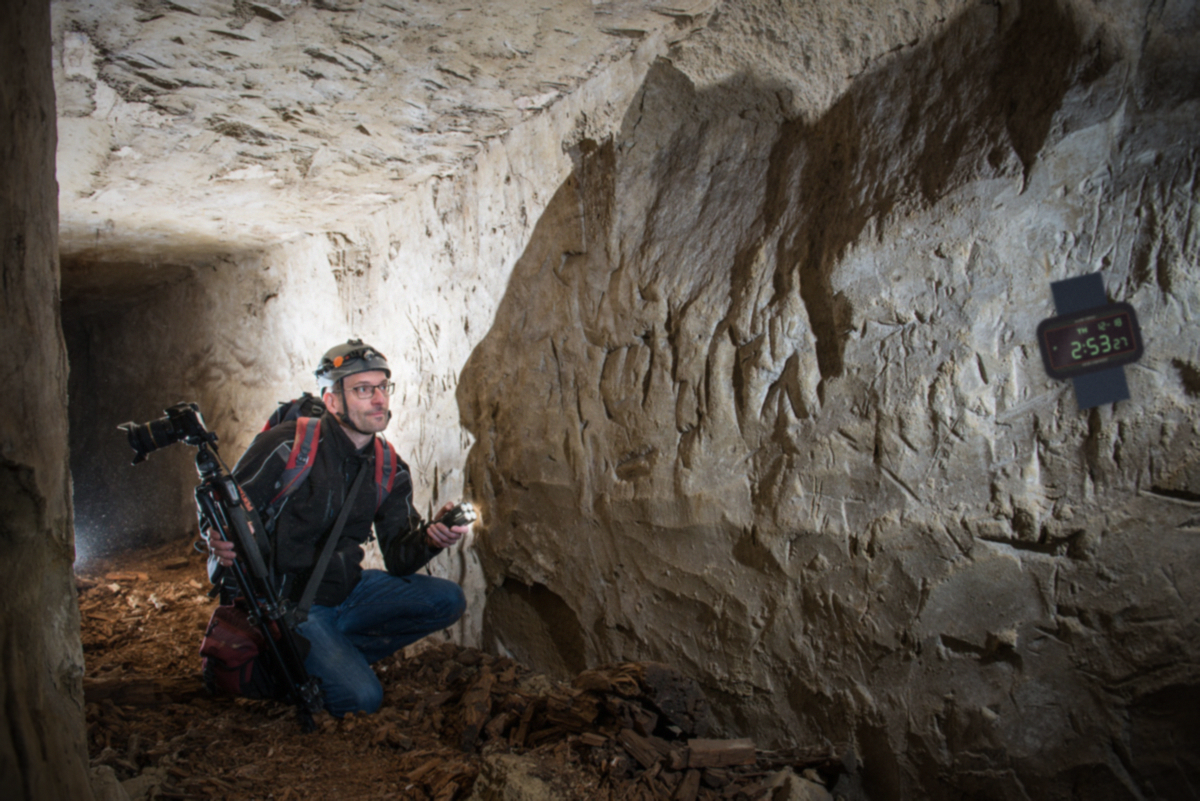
2,53
